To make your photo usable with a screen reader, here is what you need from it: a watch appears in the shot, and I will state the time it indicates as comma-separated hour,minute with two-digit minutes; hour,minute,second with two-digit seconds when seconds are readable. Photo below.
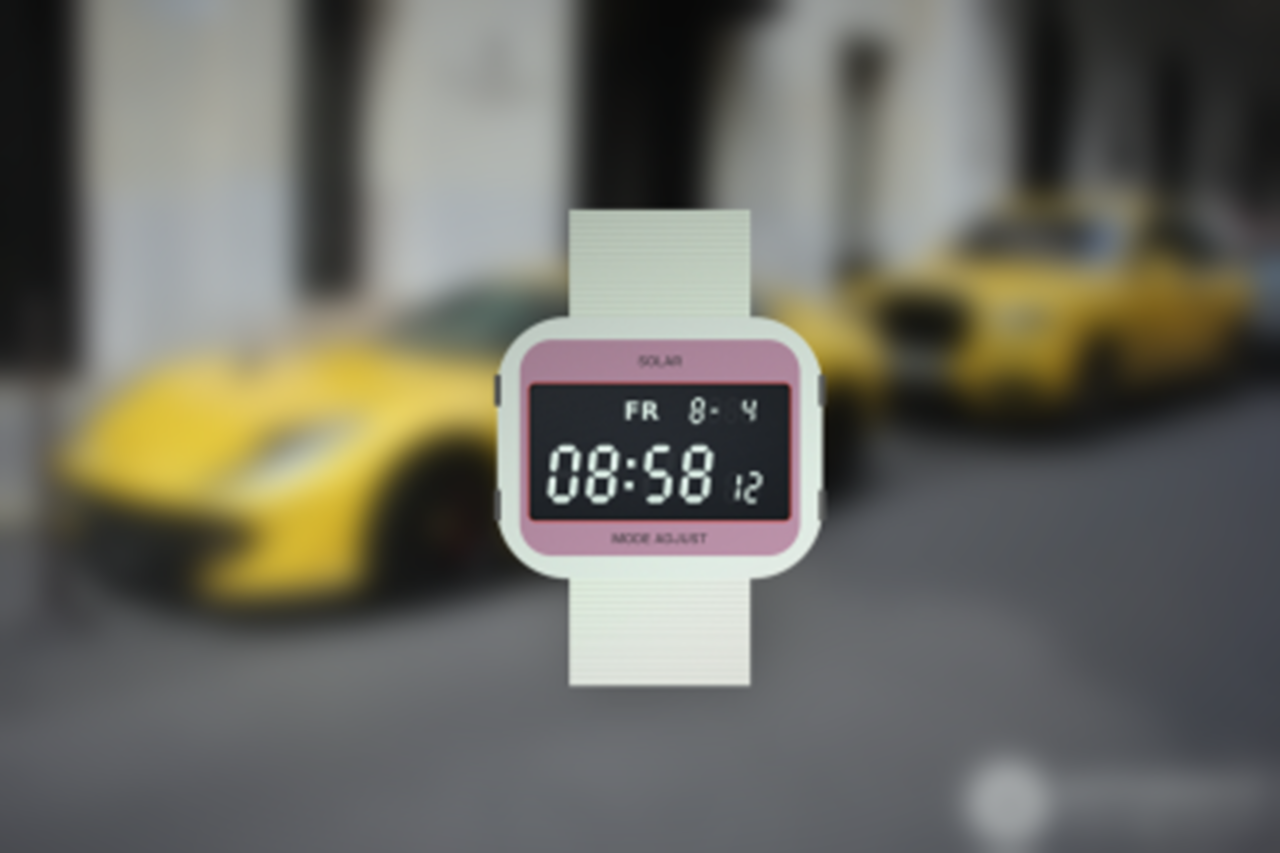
8,58,12
